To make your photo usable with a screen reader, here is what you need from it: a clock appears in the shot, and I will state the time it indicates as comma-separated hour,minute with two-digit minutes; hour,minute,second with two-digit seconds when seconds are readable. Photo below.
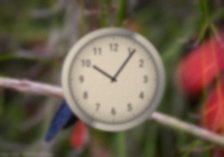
10,06
